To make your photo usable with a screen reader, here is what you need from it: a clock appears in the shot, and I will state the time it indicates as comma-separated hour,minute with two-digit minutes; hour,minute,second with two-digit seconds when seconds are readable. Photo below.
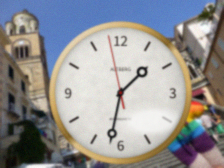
1,31,58
